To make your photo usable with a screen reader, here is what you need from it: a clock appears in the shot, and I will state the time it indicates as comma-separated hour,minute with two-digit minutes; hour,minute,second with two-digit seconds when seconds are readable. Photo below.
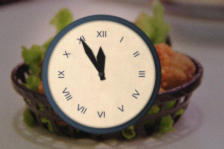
11,55
